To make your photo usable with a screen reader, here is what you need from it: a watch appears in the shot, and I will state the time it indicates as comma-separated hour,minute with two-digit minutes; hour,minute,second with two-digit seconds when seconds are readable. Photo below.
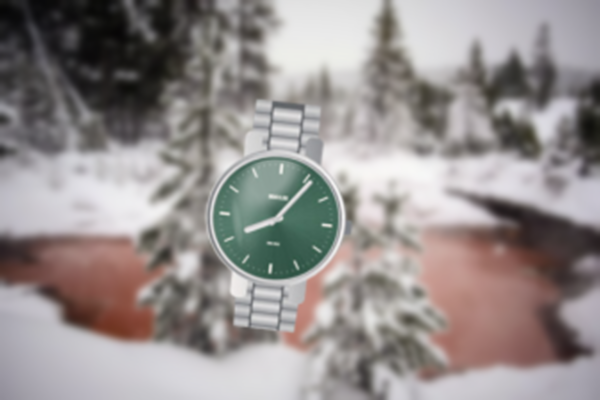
8,06
